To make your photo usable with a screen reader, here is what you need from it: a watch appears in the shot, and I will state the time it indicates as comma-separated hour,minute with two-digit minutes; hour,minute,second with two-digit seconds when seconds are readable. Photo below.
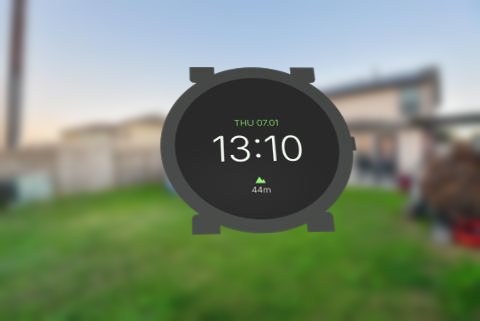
13,10
